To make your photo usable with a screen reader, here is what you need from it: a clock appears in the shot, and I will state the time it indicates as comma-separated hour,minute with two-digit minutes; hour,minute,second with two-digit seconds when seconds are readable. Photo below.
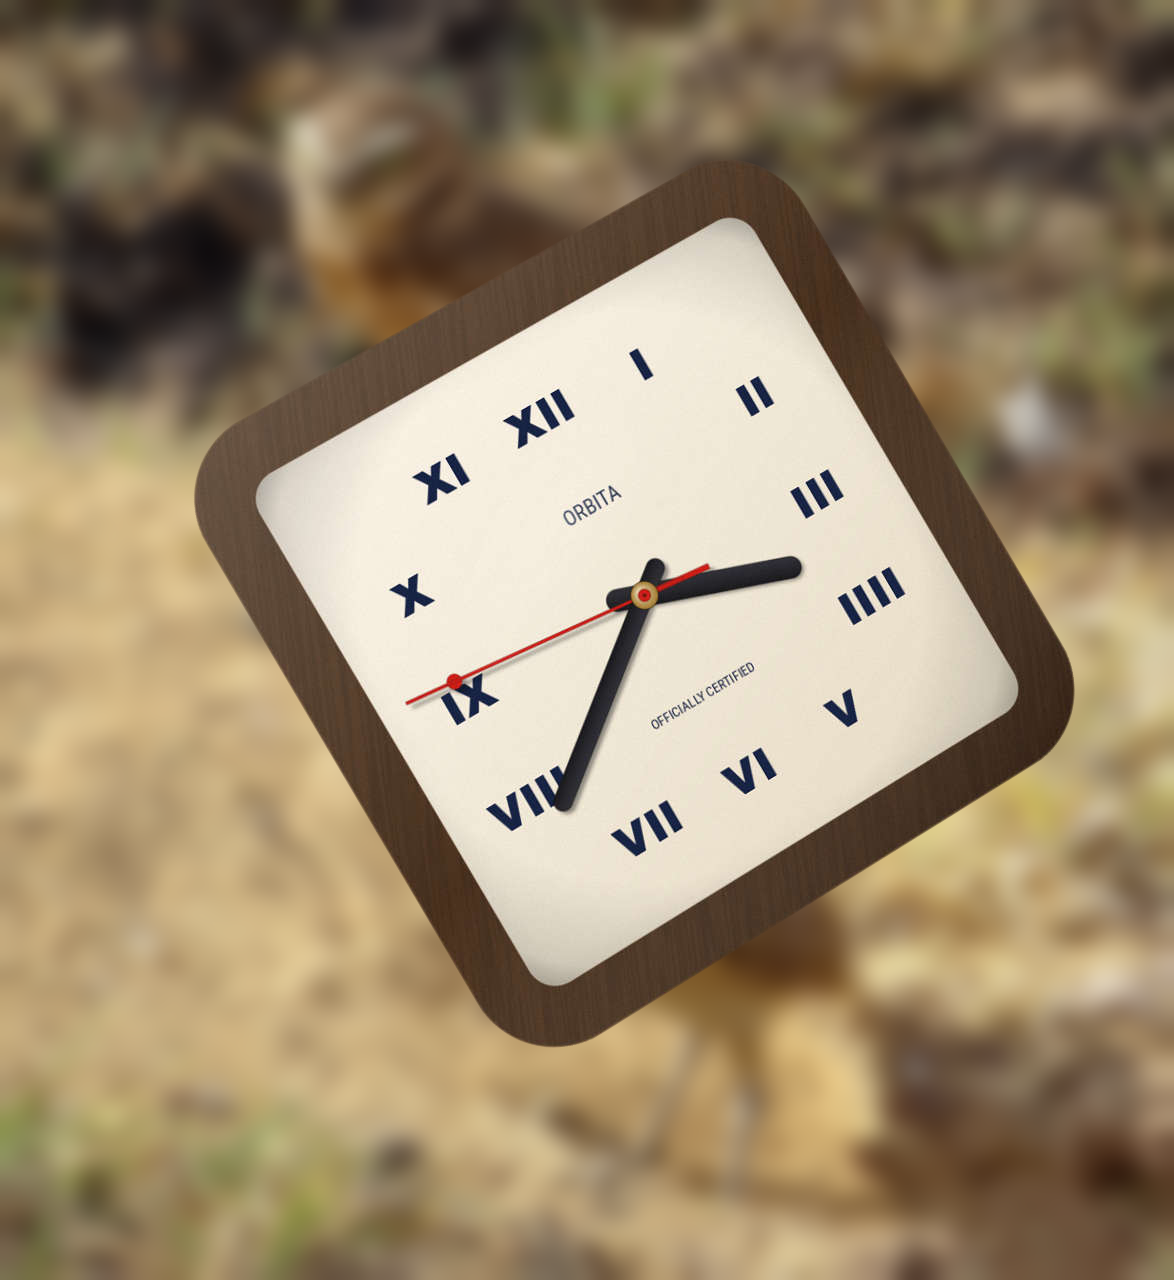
3,38,46
